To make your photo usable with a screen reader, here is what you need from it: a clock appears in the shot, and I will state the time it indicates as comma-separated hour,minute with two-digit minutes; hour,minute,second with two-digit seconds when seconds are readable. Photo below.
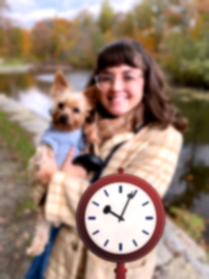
10,04
